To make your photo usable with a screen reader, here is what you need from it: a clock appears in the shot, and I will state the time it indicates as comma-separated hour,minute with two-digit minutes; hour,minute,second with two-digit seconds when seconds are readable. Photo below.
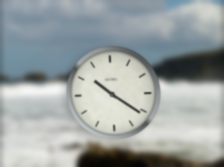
10,21
